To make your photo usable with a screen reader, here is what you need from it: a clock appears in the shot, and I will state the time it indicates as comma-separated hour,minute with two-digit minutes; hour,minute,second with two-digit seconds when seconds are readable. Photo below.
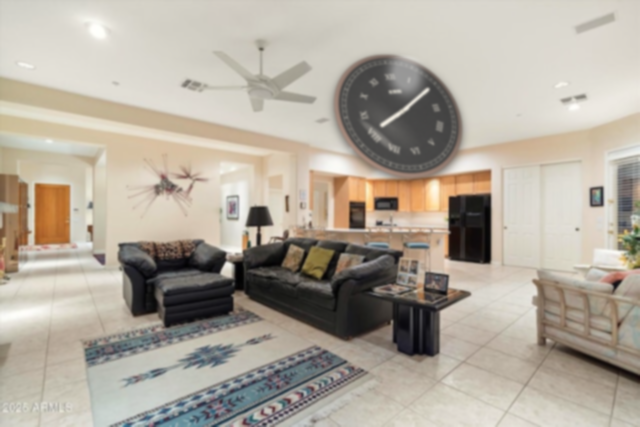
8,10
